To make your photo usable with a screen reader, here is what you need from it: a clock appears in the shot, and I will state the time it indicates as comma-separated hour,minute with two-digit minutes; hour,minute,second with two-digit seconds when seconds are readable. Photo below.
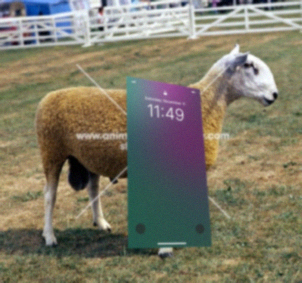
11,49
